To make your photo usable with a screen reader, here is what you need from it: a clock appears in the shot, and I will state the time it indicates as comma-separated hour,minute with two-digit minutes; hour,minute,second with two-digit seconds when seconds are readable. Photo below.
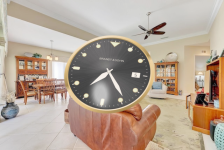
7,24
